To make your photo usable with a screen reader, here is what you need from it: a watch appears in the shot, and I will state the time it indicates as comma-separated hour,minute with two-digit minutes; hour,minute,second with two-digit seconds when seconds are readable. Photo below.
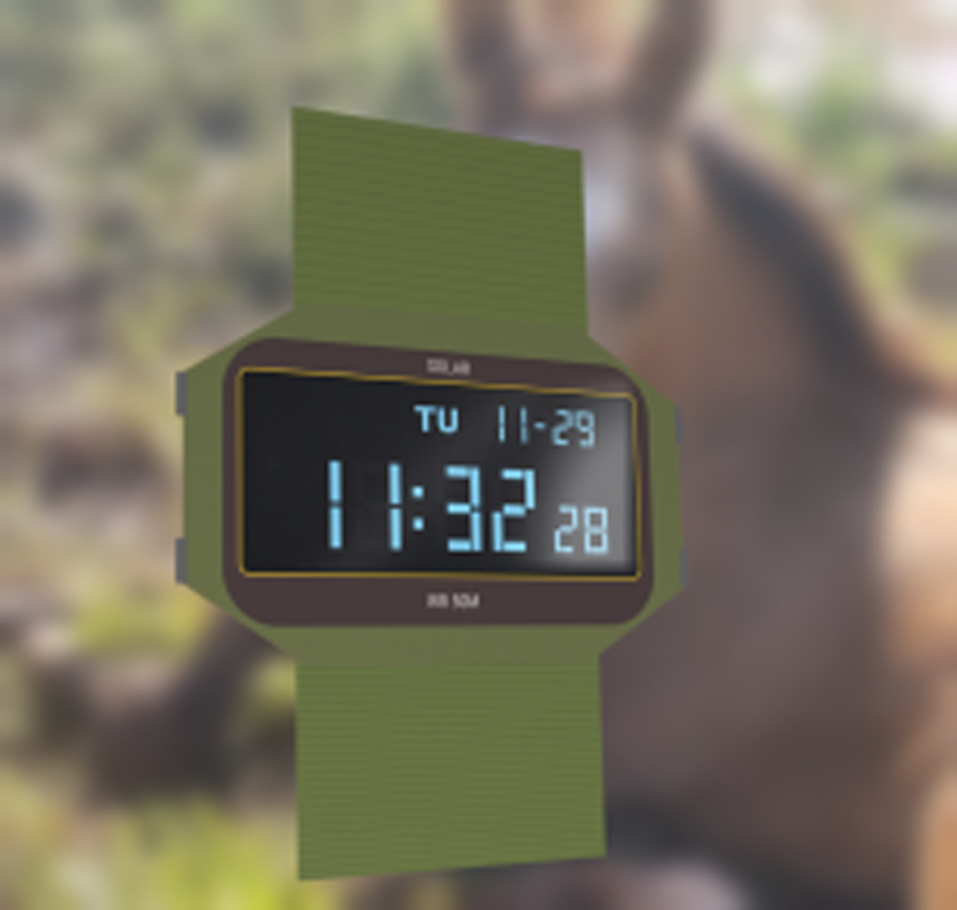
11,32,28
